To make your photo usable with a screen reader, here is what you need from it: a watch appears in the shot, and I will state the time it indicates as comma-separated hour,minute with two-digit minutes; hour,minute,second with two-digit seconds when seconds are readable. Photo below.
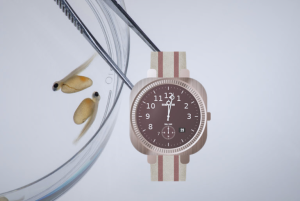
12,02
